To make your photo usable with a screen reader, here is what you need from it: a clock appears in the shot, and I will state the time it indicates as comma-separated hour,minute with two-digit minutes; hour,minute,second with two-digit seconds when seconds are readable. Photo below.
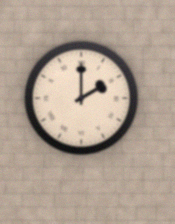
2,00
